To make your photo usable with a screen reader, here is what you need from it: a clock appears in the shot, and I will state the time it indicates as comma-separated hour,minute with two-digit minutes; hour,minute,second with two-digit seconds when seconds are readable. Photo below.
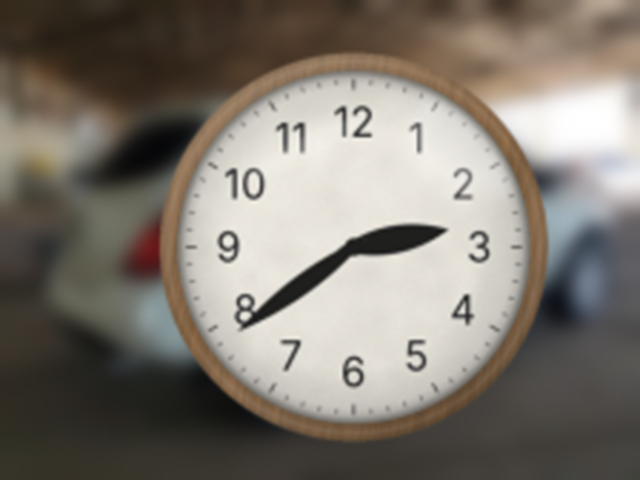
2,39
